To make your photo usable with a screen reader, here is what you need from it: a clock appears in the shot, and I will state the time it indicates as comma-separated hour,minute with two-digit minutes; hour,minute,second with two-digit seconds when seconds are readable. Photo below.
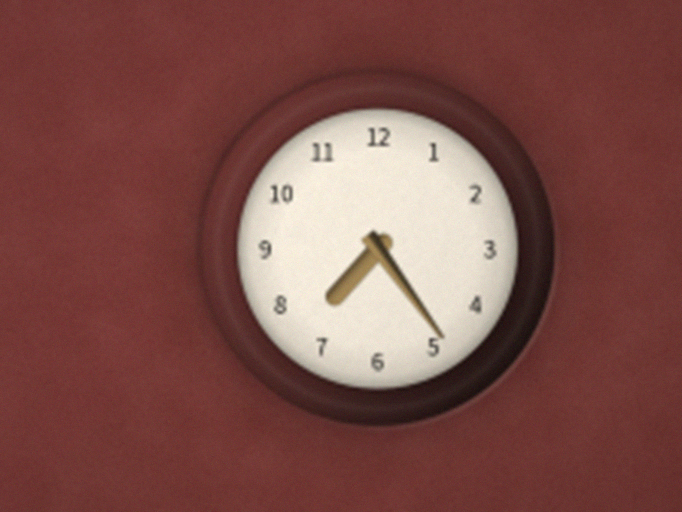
7,24
